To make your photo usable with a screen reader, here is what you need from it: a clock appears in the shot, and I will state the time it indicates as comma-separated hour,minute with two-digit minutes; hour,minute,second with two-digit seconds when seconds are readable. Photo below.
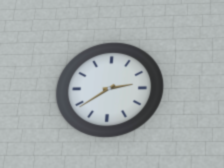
2,39
